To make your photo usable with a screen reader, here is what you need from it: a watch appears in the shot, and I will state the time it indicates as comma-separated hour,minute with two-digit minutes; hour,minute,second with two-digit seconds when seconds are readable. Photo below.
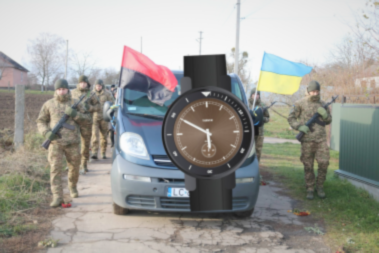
5,50
